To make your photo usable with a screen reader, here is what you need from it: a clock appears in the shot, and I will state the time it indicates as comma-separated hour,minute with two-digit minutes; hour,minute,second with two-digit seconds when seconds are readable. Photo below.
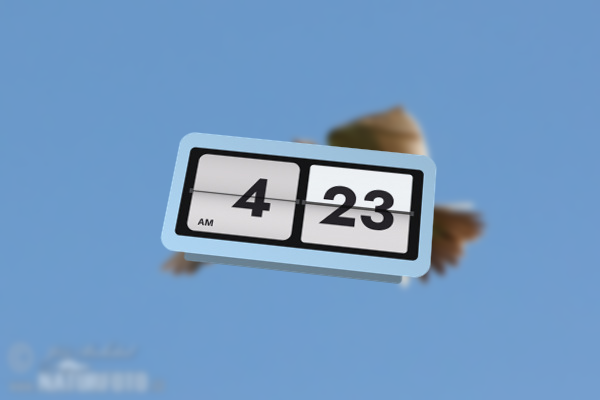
4,23
